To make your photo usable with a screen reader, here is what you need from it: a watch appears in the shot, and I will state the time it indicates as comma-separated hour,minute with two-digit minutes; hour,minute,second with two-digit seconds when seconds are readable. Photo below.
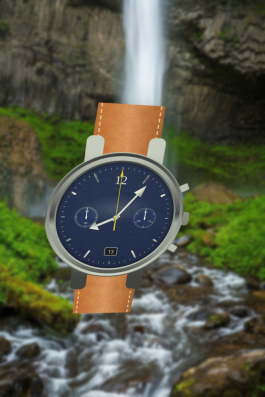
8,06
